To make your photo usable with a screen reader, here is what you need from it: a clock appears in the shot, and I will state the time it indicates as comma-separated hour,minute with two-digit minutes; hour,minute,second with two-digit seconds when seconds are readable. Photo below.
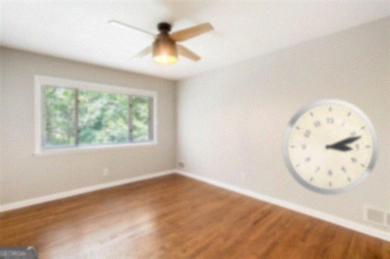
3,12
